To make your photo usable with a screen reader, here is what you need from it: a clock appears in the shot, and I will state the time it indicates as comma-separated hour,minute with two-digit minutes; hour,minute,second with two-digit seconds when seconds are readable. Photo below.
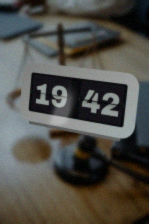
19,42
